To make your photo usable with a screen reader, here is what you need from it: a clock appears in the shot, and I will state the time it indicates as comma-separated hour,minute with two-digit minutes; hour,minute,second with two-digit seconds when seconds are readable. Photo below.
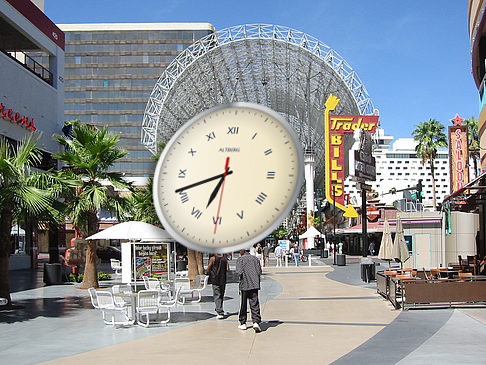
6,41,30
